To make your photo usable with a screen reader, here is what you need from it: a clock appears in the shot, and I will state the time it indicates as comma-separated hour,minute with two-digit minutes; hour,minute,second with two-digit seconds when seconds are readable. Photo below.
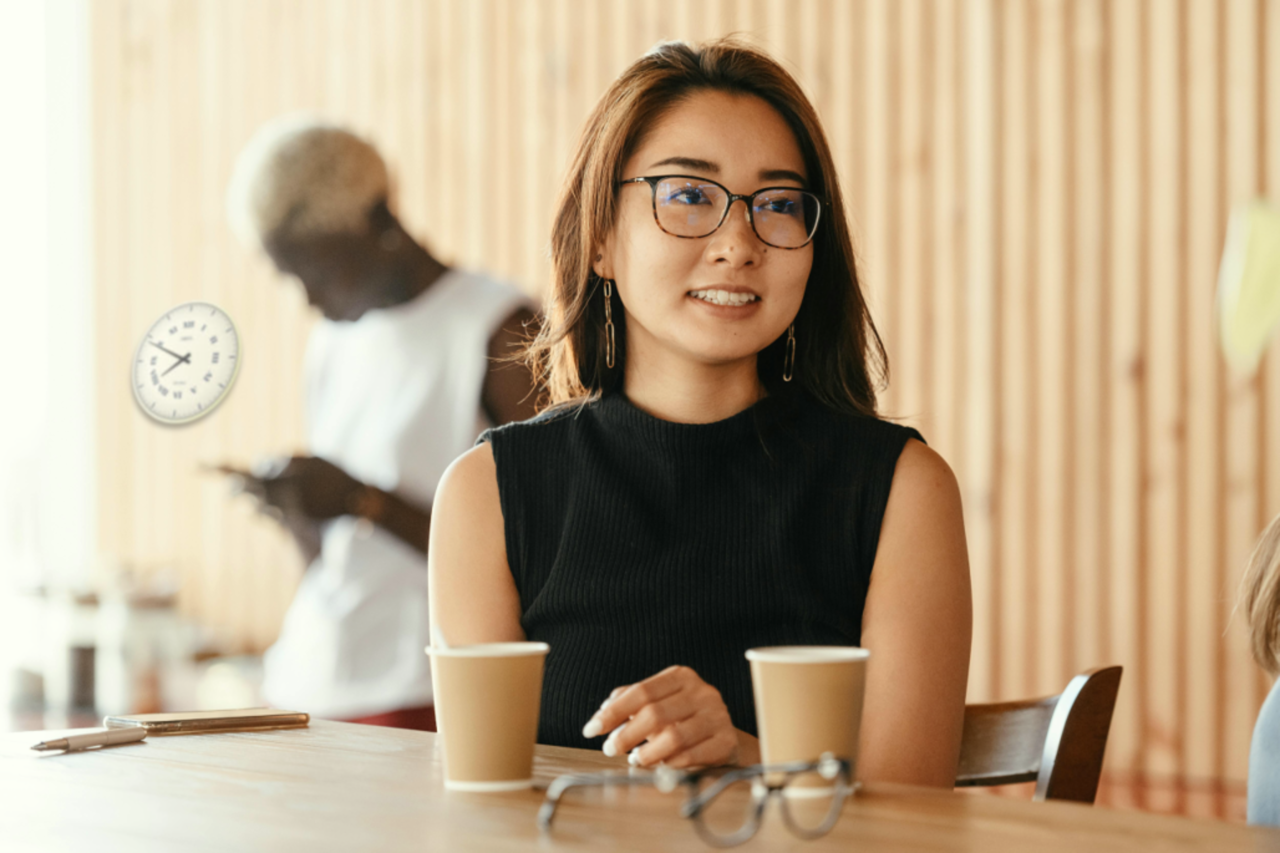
7,49
